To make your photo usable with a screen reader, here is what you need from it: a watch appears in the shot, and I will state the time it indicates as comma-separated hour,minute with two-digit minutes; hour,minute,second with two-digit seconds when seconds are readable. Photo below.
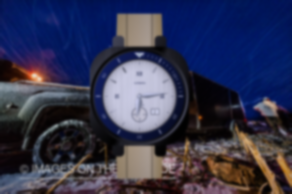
6,14
